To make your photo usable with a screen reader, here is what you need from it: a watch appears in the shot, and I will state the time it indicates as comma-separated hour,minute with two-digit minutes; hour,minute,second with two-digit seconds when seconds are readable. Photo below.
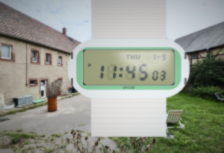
11,45,03
